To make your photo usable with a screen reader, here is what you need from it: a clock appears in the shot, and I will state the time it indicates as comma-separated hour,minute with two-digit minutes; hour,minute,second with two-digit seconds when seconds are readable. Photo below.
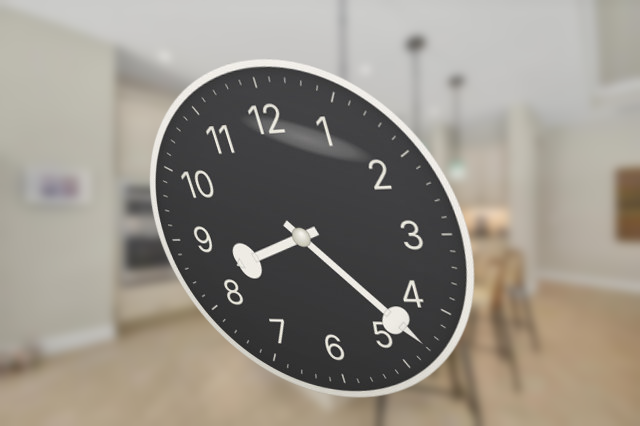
8,23
